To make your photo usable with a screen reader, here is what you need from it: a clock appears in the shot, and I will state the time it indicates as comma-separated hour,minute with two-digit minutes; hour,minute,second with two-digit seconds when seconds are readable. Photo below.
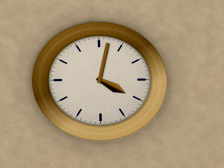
4,02
